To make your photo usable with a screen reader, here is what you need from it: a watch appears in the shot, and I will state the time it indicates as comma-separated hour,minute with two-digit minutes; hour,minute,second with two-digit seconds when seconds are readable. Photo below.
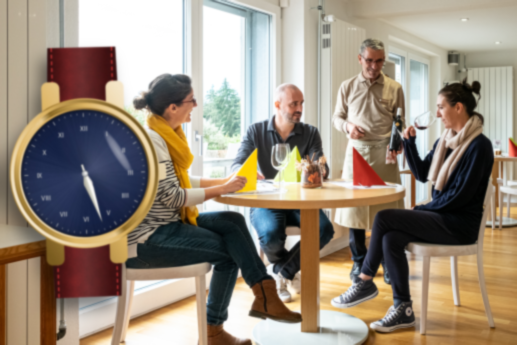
5,27
